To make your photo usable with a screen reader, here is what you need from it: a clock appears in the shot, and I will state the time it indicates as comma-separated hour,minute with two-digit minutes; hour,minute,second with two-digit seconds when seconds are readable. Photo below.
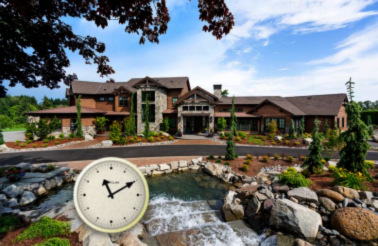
11,10
